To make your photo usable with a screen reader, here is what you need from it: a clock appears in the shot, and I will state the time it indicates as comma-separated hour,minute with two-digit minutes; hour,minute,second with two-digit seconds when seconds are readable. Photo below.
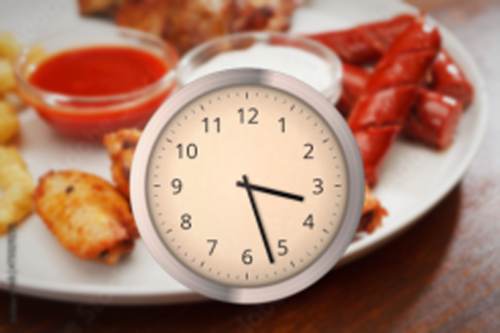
3,27
